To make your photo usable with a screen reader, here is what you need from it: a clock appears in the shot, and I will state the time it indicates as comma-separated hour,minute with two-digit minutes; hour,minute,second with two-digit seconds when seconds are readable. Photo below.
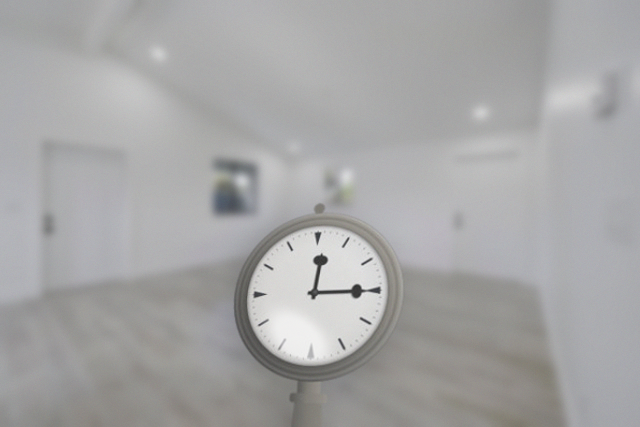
12,15
